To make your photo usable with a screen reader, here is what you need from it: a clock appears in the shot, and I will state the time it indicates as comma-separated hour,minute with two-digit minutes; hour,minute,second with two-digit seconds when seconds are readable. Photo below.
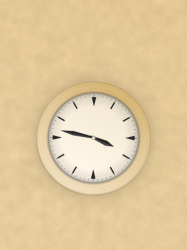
3,47
